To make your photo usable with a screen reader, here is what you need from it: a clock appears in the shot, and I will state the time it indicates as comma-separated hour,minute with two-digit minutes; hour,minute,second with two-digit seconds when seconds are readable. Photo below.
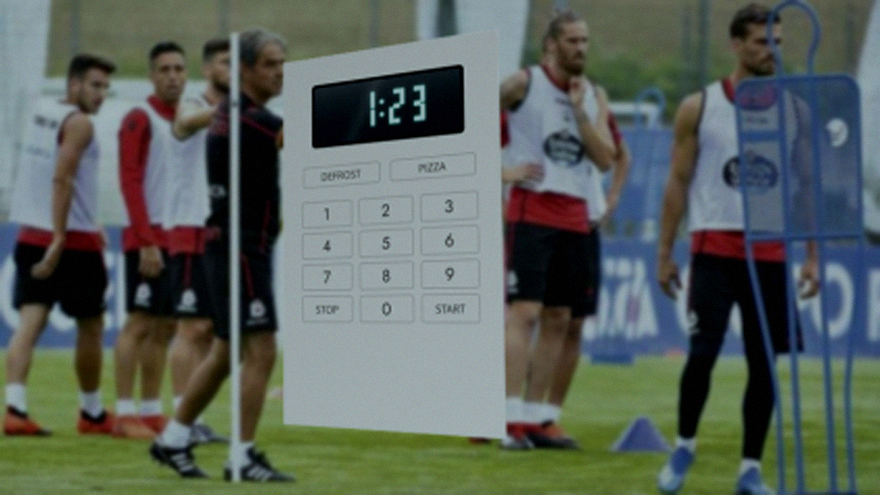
1,23
